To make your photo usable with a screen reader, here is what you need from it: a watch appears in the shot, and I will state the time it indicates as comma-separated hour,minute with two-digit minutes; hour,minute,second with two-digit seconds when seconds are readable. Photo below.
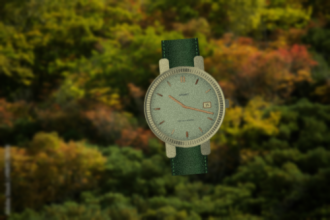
10,18
